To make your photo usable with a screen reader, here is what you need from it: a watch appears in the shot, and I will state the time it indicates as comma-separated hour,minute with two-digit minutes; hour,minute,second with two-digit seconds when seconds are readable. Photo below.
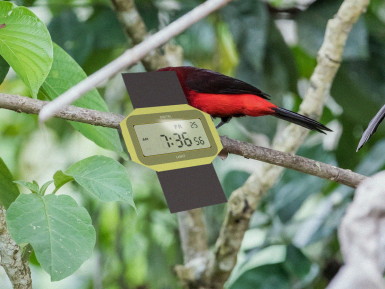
7,36,56
